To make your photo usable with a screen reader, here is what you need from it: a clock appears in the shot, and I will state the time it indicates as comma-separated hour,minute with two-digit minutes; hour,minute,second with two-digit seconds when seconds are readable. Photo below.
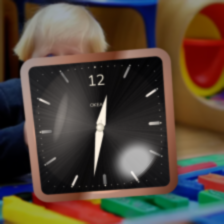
12,32
